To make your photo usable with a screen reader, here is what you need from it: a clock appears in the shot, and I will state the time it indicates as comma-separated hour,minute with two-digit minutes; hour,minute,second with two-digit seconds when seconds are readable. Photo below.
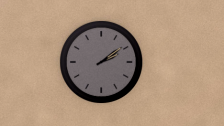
2,09
